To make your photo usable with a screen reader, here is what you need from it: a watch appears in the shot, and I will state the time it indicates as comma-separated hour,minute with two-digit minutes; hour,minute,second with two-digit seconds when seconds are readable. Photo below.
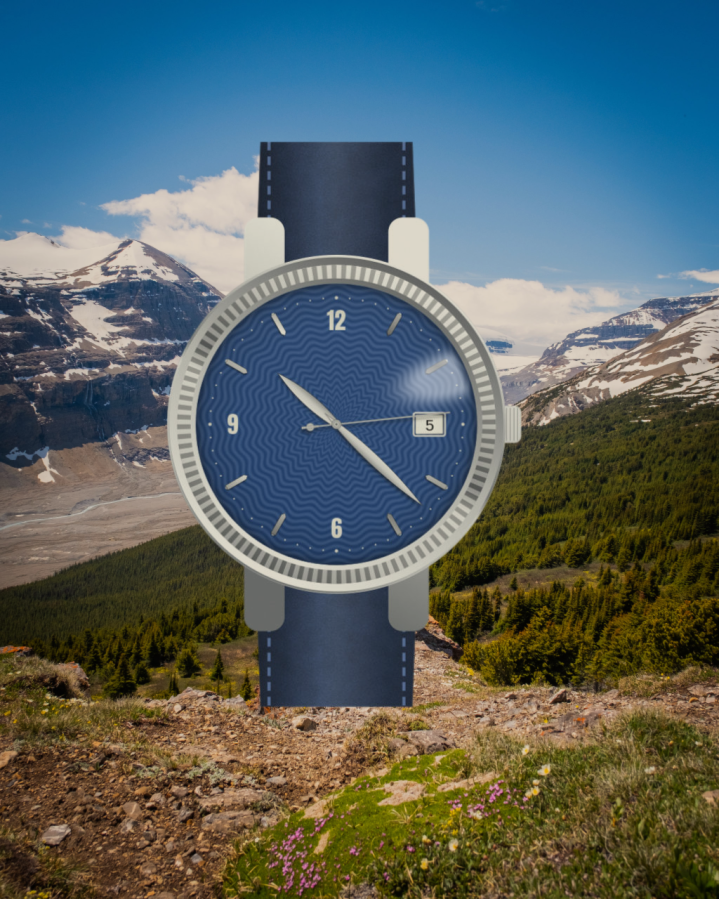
10,22,14
